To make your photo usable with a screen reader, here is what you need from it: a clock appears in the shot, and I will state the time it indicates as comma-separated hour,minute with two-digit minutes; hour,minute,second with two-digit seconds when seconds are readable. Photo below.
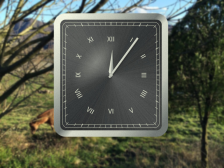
12,06
